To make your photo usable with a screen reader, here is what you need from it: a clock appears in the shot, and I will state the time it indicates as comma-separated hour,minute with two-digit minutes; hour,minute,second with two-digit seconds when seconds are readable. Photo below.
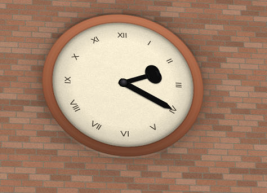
2,20
